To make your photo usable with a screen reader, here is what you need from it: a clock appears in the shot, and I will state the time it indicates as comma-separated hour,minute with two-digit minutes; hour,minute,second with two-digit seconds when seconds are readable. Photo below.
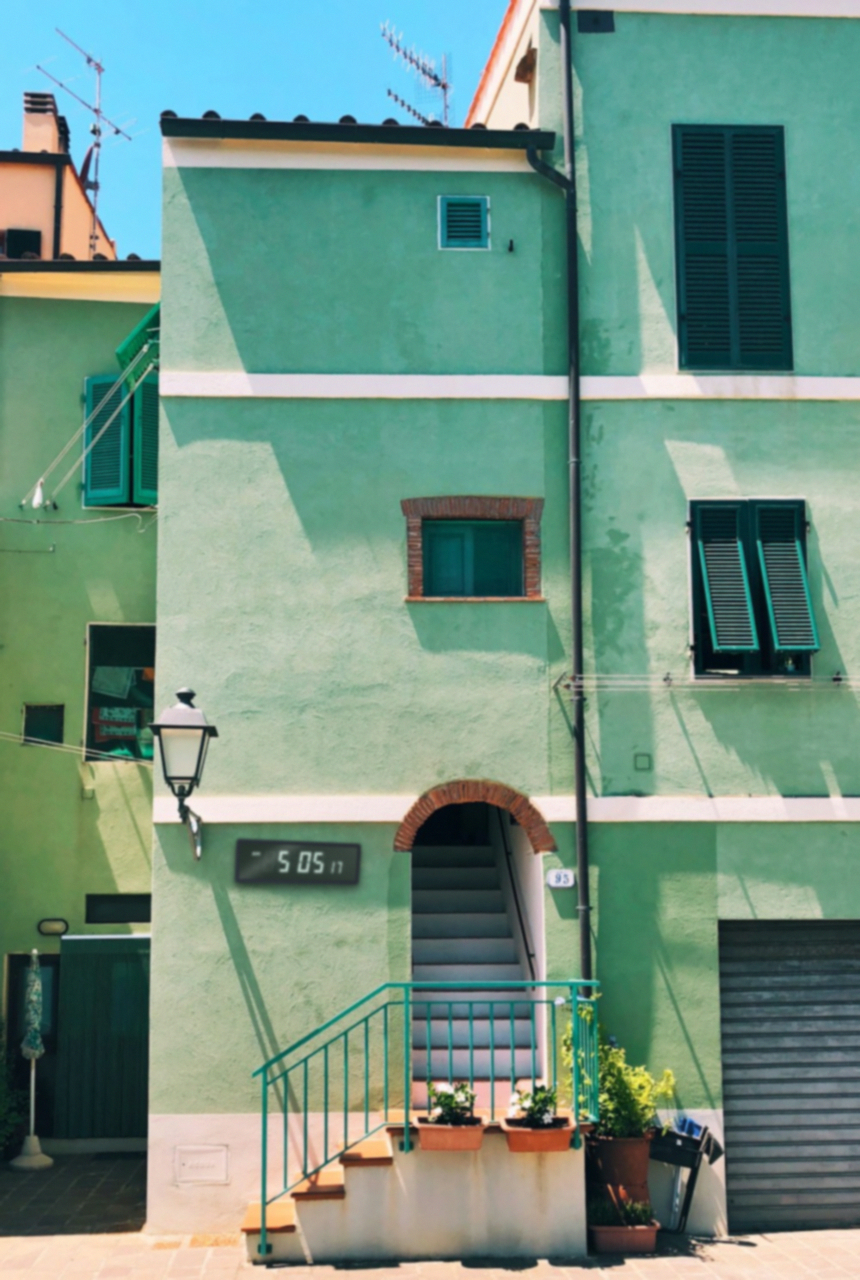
5,05
